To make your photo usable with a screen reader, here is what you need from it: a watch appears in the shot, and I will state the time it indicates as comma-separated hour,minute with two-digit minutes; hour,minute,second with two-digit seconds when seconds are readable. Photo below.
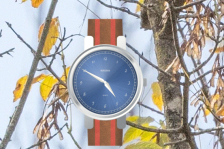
4,50
